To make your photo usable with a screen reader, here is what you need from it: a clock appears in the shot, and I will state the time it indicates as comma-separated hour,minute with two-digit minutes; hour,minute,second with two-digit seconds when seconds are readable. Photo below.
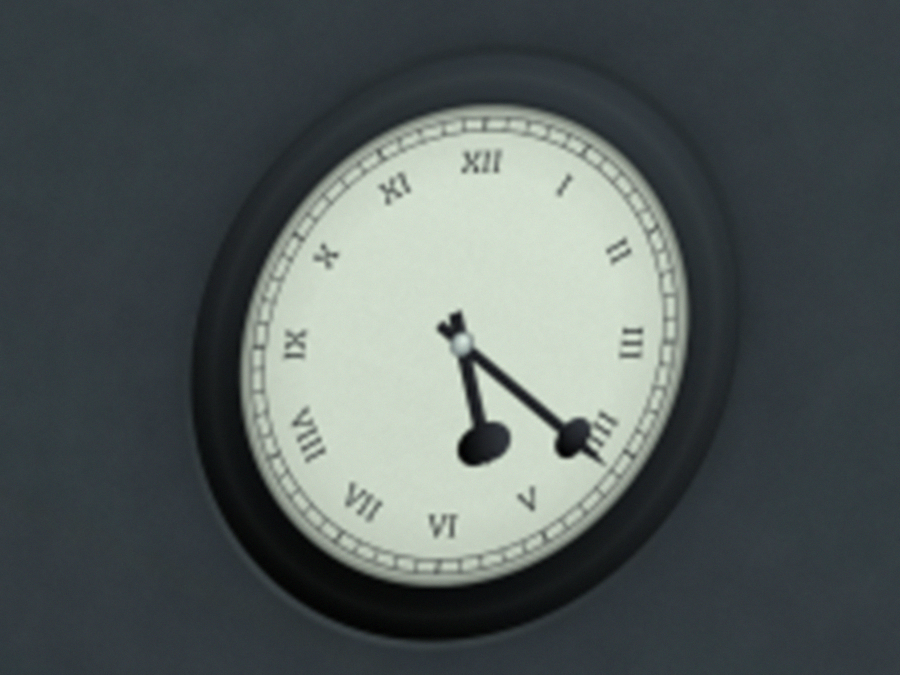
5,21
